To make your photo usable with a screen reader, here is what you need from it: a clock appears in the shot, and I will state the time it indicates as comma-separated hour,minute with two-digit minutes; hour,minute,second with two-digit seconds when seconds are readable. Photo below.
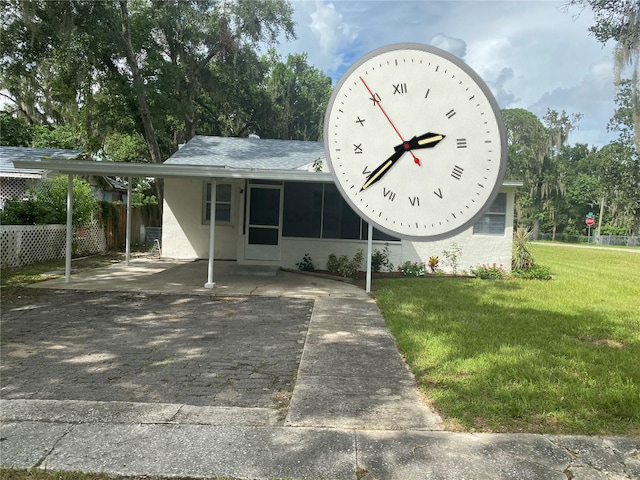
2,38,55
